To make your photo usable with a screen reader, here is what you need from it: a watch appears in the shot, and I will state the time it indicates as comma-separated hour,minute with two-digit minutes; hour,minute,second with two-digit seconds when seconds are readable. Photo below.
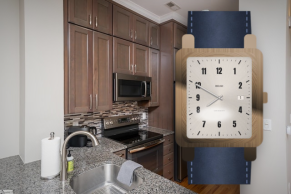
7,50
